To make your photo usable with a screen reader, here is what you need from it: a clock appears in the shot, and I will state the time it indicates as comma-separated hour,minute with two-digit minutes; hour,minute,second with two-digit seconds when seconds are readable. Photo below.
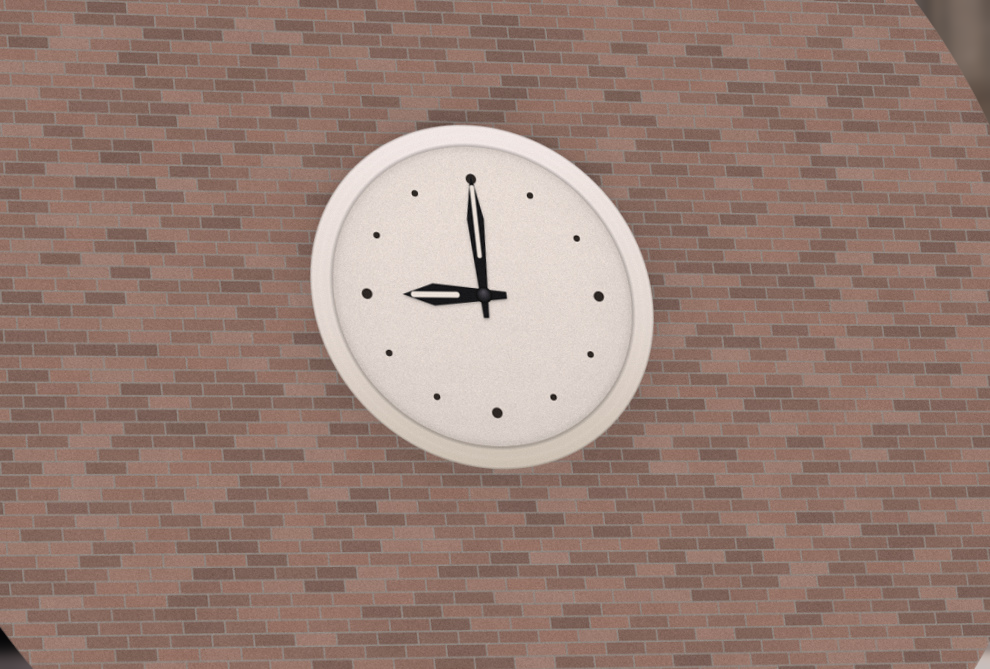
9,00
